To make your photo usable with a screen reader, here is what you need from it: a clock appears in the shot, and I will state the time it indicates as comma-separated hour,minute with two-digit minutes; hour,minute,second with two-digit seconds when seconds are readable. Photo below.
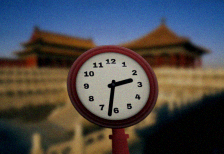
2,32
